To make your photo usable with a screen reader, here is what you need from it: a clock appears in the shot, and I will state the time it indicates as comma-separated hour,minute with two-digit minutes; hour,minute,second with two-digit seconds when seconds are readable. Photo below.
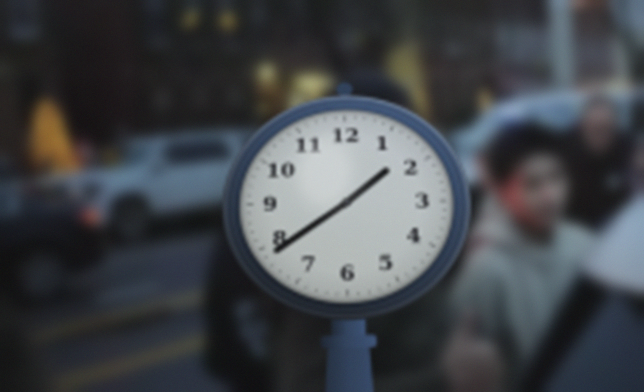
1,39
